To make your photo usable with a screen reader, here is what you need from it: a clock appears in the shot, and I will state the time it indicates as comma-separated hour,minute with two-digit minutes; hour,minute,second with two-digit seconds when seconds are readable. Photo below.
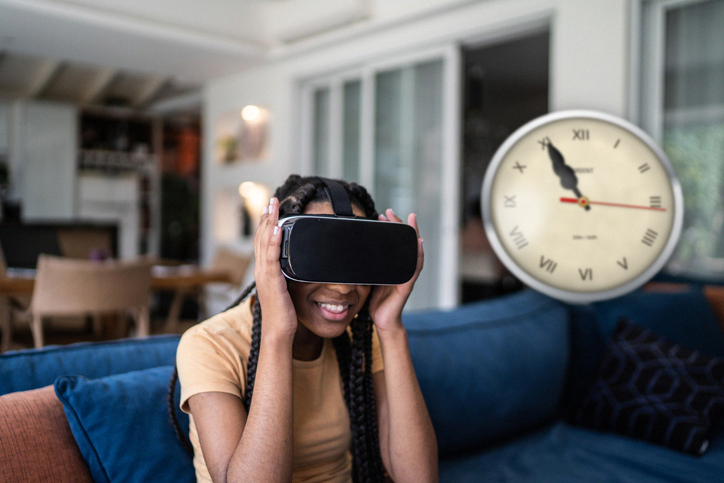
10,55,16
